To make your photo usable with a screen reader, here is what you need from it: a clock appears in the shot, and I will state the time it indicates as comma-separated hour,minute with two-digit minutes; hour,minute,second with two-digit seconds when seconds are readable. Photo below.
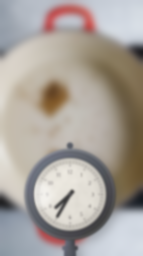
7,35
